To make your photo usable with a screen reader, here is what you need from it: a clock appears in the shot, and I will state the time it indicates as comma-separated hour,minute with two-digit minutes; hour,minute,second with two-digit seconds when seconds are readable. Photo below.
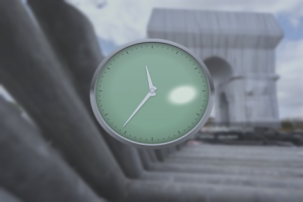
11,36
